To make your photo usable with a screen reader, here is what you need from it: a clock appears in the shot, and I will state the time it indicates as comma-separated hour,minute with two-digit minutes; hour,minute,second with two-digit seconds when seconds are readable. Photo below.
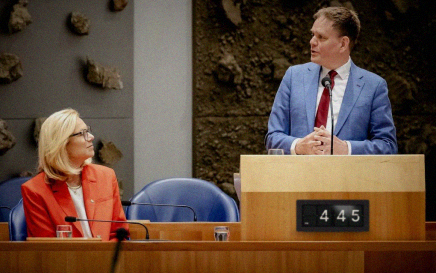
4,45
